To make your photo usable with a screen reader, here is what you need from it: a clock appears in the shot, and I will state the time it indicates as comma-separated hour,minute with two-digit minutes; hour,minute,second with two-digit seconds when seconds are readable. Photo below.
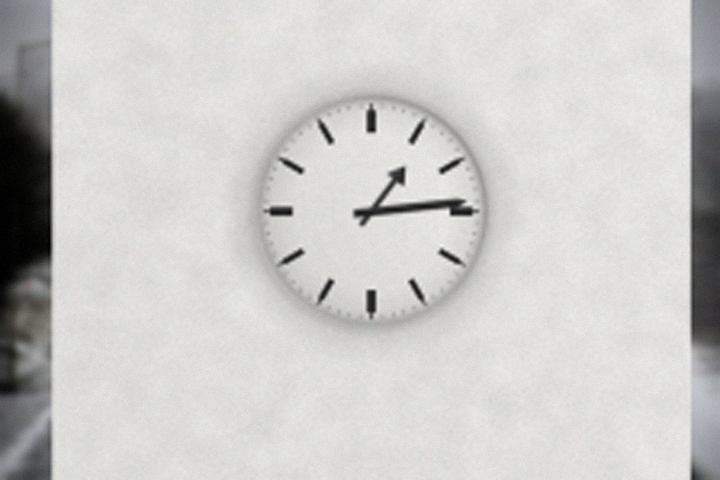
1,14
